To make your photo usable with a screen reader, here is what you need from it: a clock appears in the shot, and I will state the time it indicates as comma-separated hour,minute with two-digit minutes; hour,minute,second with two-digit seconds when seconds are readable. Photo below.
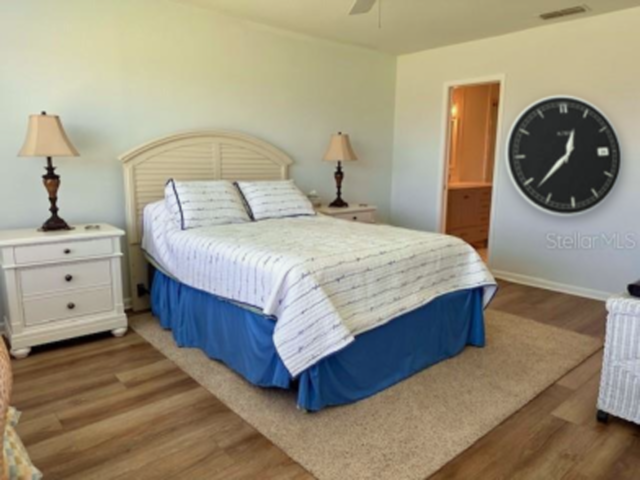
12,38
